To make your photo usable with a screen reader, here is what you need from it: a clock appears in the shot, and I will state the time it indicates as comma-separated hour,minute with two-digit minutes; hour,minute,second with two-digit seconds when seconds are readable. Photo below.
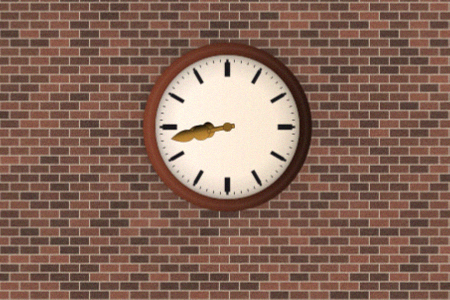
8,43
